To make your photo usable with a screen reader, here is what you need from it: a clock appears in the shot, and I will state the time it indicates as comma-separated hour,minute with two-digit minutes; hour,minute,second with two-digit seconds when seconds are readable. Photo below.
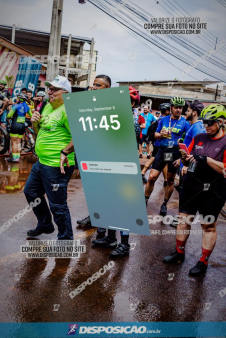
11,45
